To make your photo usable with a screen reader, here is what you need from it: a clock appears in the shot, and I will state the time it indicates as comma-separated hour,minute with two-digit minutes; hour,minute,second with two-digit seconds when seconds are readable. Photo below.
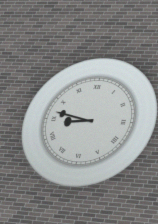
8,47
